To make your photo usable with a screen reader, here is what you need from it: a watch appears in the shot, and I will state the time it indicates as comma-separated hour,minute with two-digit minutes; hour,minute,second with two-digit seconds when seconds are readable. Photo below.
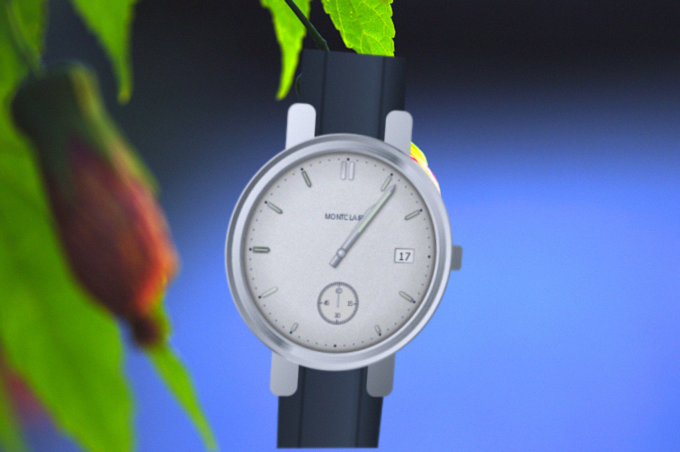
1,06
